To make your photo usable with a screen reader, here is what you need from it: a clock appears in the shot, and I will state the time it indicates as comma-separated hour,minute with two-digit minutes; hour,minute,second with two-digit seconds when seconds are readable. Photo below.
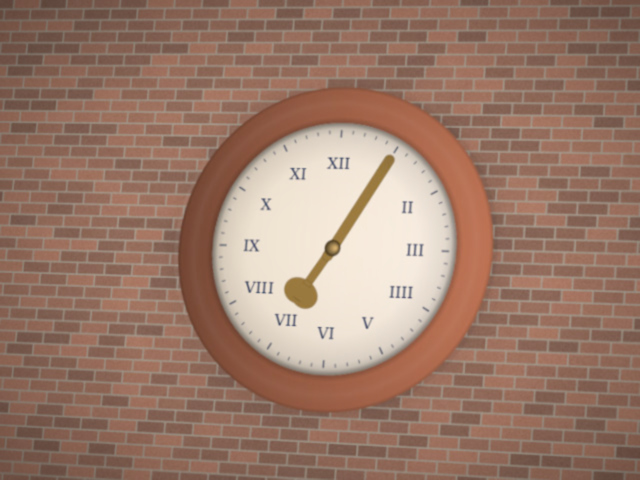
7,05
